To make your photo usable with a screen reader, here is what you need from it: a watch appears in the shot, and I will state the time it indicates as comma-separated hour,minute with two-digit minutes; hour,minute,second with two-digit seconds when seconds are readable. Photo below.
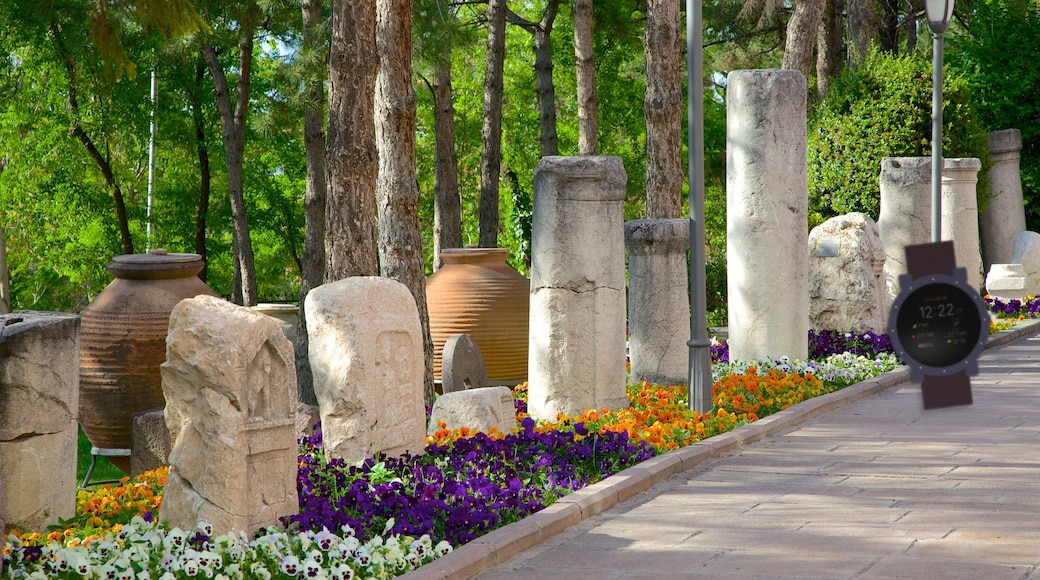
12,22
